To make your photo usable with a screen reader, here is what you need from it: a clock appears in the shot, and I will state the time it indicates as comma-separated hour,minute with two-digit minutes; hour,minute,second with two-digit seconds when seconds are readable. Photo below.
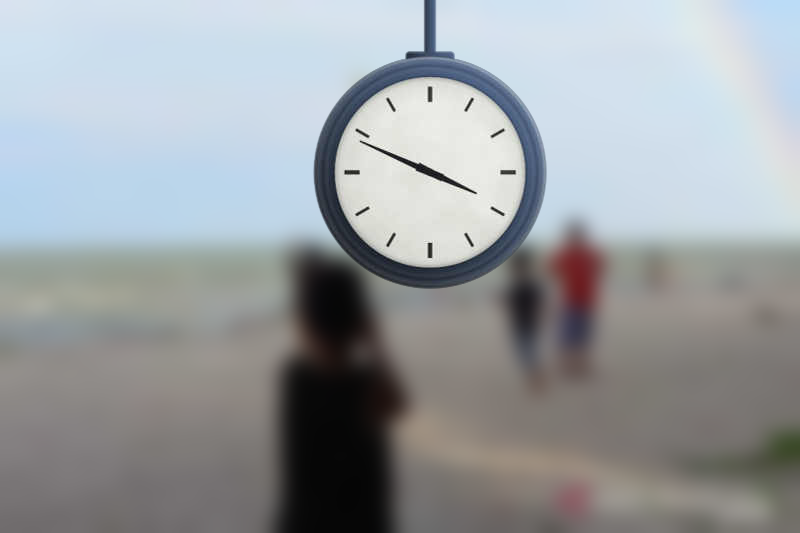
3,49
